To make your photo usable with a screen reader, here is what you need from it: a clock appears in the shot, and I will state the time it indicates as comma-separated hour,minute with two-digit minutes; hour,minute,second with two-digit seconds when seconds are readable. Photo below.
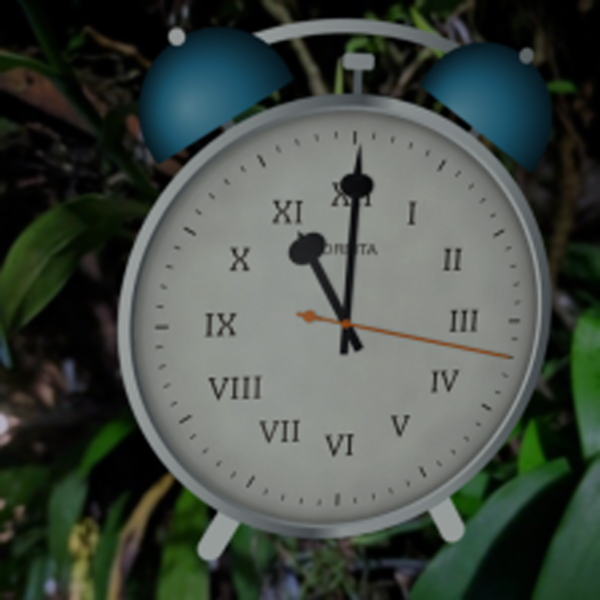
11,00,17
